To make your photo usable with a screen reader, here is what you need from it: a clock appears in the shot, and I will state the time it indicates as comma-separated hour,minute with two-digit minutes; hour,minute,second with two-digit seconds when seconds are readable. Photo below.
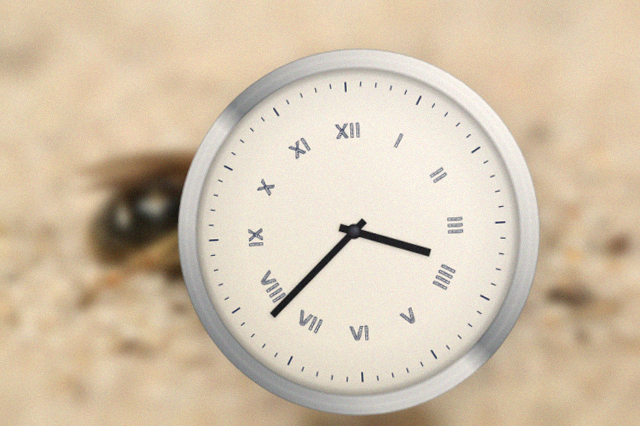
3,38
